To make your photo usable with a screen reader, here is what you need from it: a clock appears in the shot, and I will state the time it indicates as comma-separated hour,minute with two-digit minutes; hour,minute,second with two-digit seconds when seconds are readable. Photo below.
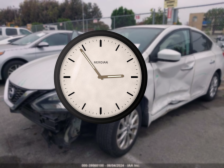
2,54
